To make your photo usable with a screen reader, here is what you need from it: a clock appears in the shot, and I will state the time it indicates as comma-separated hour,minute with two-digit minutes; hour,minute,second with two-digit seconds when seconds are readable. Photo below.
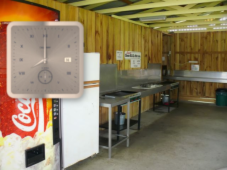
8,00
